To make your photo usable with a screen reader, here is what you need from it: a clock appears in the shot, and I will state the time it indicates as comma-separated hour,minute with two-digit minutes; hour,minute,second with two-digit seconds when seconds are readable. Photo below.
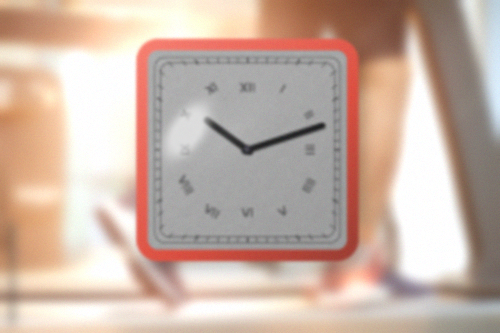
10,12
